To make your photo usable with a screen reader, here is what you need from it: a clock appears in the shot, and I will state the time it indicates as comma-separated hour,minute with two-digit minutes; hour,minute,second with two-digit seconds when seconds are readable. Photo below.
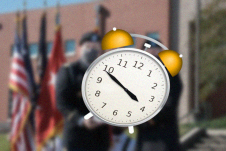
3,49
